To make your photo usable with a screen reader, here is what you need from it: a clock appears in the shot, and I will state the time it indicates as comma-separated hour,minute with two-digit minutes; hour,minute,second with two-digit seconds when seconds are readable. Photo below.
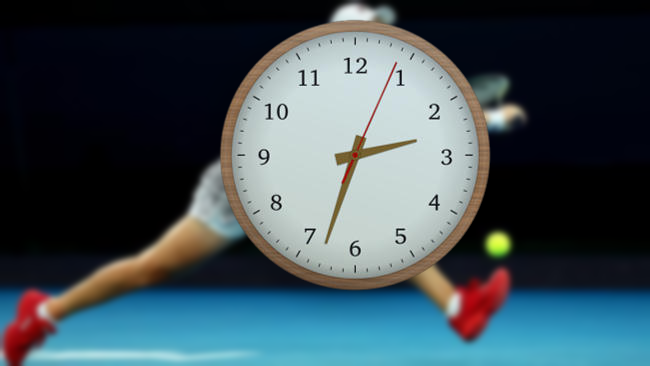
2,33,04
